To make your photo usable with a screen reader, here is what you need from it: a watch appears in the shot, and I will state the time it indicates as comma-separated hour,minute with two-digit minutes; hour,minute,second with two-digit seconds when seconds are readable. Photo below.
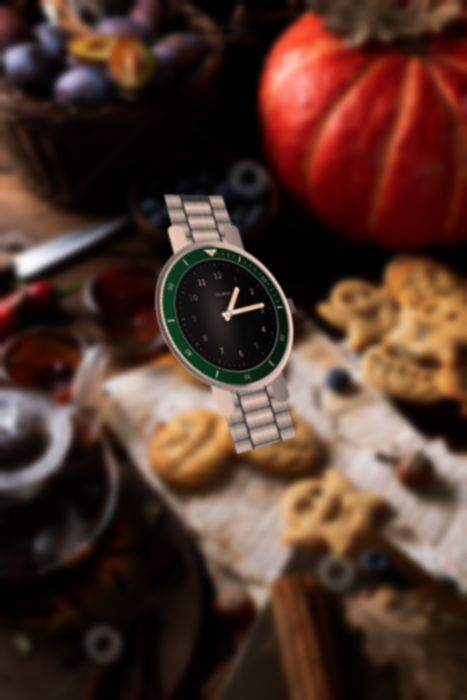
1,14
